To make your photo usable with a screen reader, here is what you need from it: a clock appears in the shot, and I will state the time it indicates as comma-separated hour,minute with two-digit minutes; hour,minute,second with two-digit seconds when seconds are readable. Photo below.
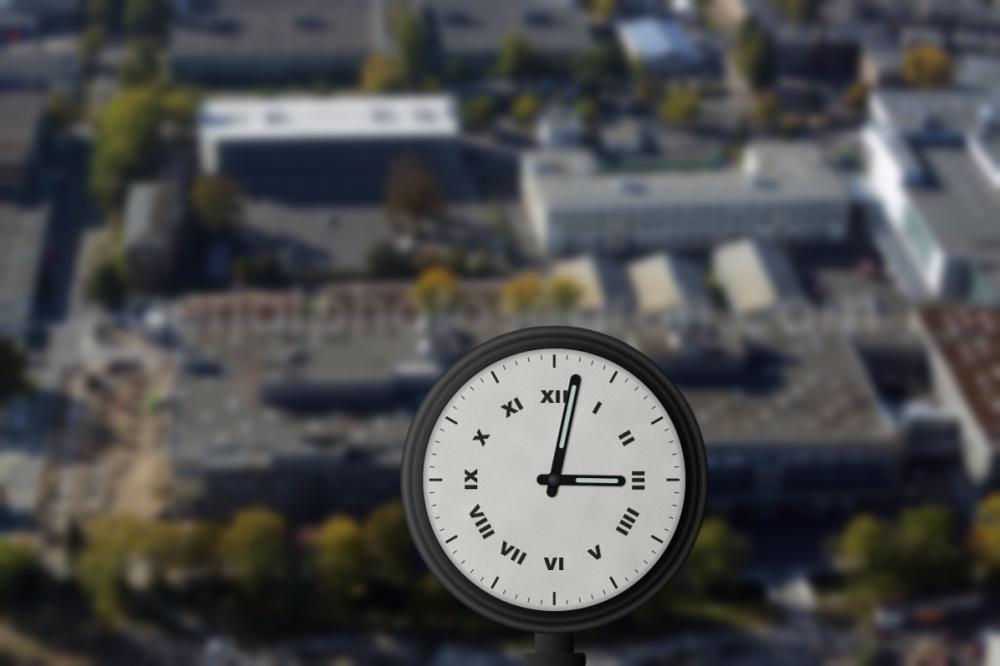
3,02
